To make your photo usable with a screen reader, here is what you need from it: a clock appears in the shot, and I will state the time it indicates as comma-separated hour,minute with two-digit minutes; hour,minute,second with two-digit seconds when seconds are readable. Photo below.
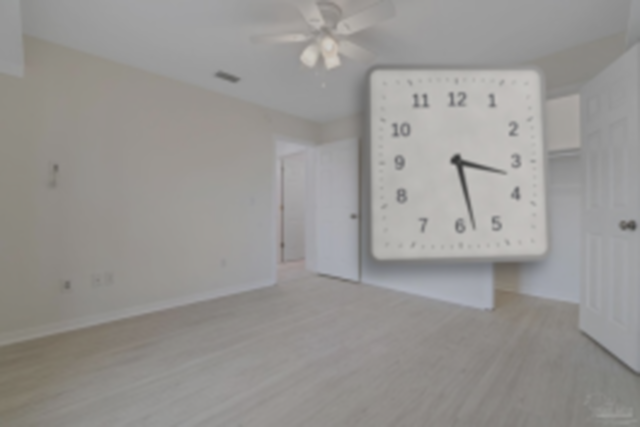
3,28
